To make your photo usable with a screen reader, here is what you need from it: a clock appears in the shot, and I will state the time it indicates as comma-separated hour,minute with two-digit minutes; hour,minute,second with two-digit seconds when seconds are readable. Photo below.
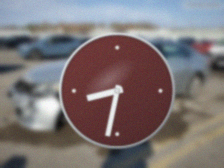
8,32
